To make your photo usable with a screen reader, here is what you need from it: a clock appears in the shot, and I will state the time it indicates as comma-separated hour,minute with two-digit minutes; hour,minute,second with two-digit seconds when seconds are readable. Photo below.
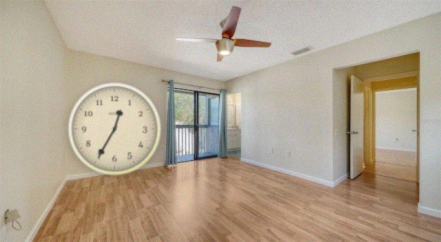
12,35
